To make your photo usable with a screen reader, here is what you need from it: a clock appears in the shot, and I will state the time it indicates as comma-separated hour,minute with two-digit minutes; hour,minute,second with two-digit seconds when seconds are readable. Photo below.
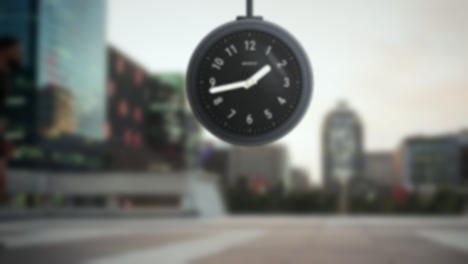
1,43
